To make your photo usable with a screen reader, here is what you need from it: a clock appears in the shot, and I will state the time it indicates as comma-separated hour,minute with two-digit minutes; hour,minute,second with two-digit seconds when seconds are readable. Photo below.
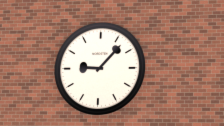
9,07
